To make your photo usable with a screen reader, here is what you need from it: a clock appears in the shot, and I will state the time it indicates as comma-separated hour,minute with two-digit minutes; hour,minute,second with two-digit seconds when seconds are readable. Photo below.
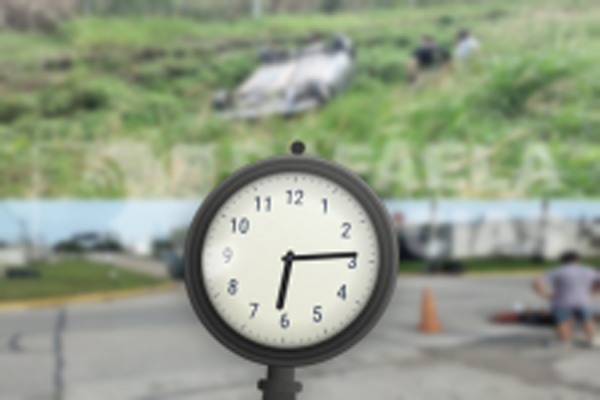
6,14
